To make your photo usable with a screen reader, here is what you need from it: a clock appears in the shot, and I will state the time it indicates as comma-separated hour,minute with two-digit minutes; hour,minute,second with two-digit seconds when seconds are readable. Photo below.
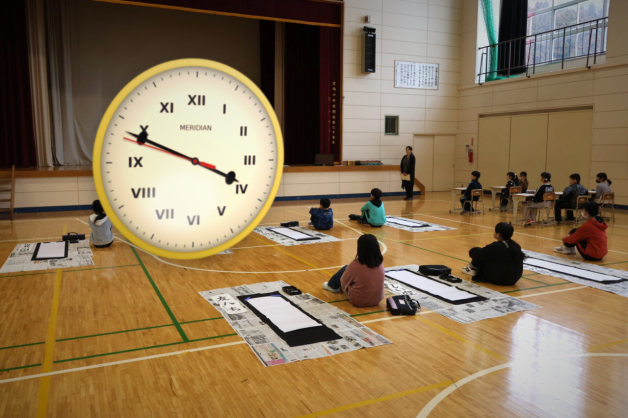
3,48,48
